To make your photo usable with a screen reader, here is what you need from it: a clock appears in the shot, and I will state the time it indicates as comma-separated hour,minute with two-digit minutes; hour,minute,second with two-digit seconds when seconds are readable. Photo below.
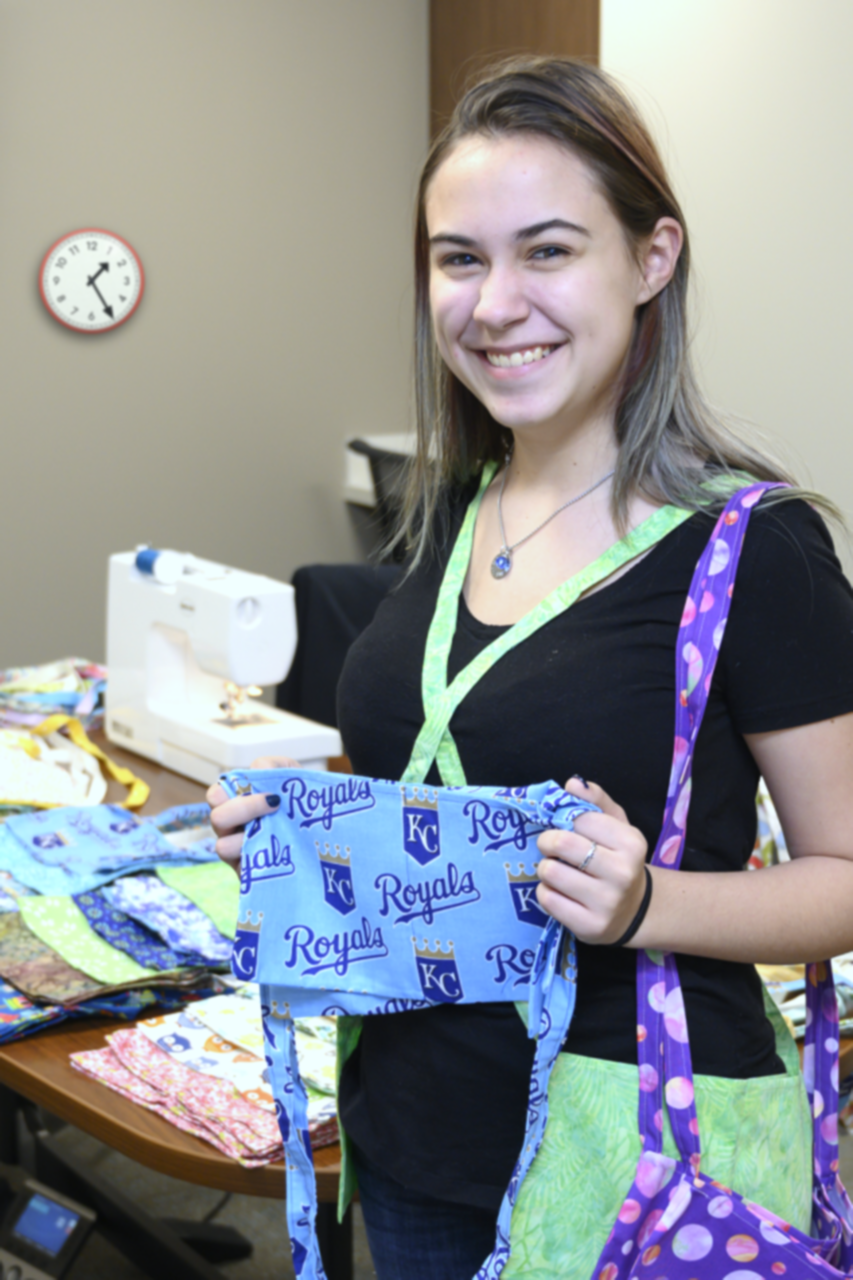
1,25
